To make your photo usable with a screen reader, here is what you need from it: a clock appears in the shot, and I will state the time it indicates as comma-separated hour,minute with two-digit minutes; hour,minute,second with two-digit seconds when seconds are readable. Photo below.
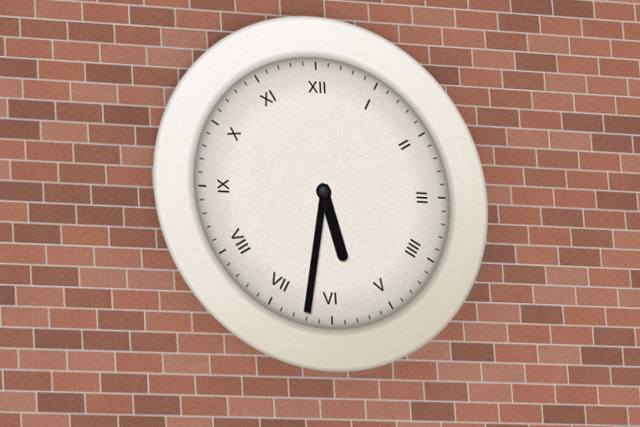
5,32
